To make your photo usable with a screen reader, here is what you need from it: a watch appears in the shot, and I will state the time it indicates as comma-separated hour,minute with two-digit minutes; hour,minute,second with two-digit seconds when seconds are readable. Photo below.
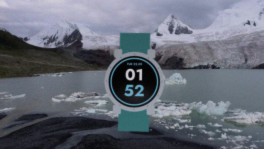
1,52
